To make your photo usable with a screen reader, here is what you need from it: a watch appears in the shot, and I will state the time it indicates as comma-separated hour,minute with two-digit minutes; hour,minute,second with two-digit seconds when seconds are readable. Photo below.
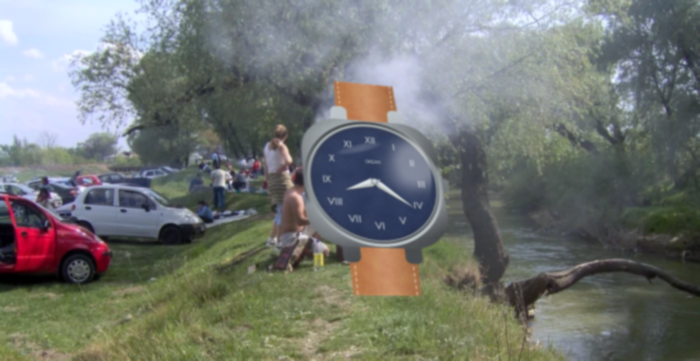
8,21
